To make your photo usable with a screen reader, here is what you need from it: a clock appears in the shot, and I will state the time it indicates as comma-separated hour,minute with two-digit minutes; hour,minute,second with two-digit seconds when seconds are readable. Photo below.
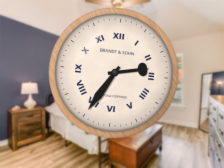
2,35
